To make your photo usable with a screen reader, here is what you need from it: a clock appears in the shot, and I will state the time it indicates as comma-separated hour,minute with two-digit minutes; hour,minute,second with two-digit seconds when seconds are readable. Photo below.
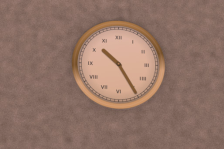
10,25
